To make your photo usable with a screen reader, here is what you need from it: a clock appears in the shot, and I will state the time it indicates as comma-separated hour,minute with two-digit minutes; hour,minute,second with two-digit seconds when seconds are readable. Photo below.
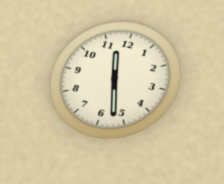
11,27
